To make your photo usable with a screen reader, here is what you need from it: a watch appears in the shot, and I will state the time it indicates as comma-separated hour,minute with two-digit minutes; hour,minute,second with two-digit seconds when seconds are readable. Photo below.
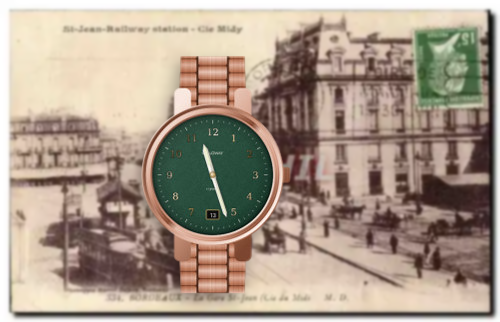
11,27
